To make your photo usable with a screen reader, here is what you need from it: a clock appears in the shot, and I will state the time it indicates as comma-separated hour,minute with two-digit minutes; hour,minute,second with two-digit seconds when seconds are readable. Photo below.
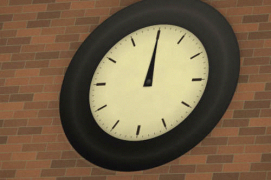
12,00
